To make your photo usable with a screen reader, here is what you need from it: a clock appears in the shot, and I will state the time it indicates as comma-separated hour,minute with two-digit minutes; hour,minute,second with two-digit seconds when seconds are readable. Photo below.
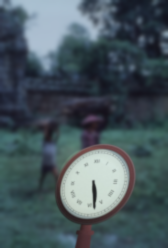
5,28
